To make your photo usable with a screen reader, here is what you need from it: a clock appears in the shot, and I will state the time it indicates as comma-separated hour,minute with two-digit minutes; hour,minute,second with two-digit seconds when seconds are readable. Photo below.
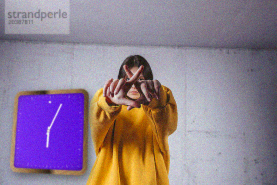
6,04
